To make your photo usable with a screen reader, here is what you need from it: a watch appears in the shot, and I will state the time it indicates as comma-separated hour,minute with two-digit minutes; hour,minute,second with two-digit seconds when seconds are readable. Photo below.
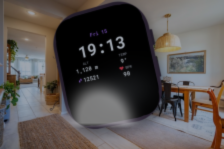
19,13
